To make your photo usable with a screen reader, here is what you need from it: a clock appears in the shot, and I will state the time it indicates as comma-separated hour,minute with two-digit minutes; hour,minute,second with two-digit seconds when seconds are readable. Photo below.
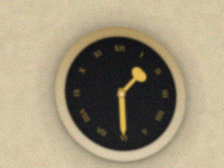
1,30
